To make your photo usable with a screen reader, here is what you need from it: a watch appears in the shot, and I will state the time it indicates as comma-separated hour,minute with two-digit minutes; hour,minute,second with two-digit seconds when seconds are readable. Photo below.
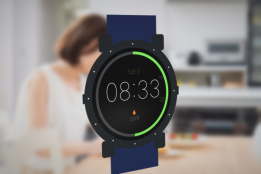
8,33
